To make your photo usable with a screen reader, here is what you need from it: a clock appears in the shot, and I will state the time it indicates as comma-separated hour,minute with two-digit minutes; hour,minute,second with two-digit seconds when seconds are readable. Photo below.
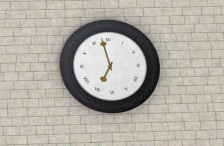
6,58
